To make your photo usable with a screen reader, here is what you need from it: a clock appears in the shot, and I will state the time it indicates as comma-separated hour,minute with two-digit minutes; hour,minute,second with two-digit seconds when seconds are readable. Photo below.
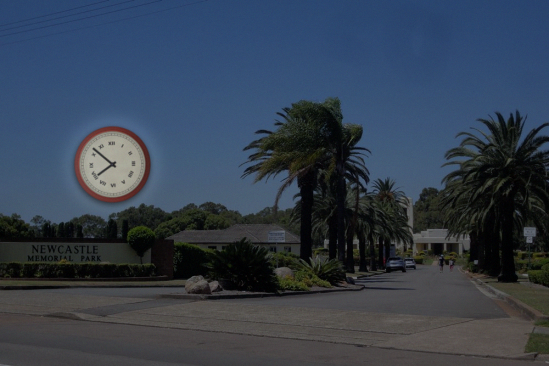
7,52
